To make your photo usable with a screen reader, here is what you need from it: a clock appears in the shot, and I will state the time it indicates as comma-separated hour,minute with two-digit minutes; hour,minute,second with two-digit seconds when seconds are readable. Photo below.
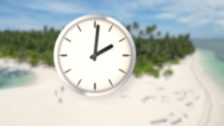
2,01
